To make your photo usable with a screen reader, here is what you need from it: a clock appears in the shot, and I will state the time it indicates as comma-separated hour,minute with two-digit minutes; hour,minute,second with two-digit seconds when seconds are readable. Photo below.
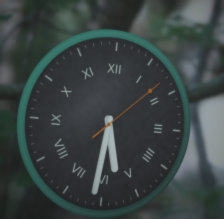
5,31,08
